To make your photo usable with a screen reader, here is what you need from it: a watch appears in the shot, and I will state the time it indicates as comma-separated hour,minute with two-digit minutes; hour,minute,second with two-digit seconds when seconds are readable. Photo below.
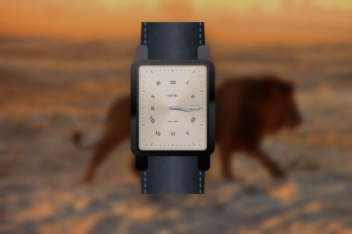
3,15
